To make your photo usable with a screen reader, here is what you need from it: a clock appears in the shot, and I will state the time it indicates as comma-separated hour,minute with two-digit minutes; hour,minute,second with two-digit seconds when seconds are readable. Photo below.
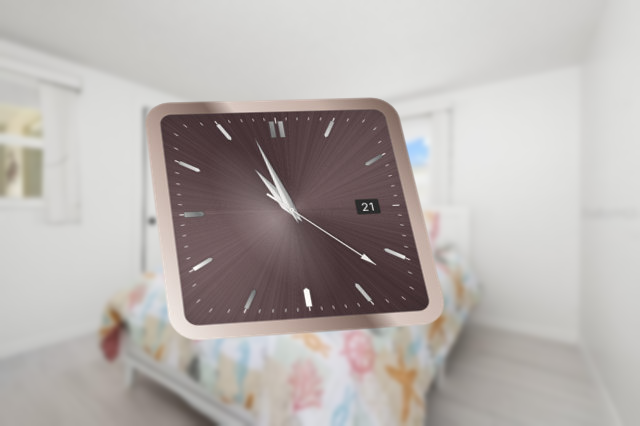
10,57,22
